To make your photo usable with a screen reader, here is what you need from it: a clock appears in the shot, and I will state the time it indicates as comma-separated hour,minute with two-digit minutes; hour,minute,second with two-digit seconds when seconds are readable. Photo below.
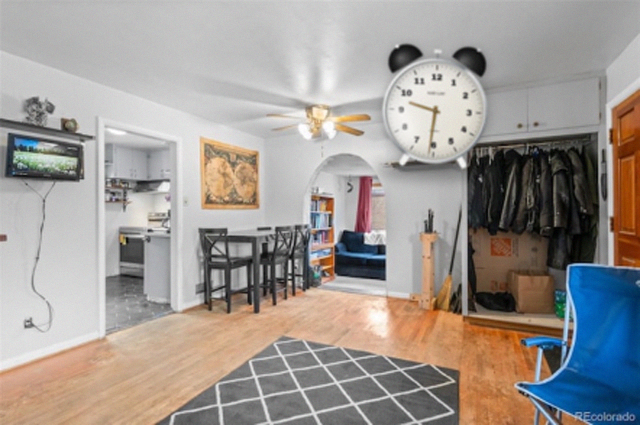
9,31
